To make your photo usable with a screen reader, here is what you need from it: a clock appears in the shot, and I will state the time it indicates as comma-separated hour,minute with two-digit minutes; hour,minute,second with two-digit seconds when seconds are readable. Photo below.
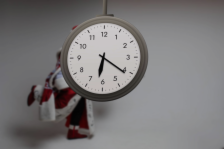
6,21
